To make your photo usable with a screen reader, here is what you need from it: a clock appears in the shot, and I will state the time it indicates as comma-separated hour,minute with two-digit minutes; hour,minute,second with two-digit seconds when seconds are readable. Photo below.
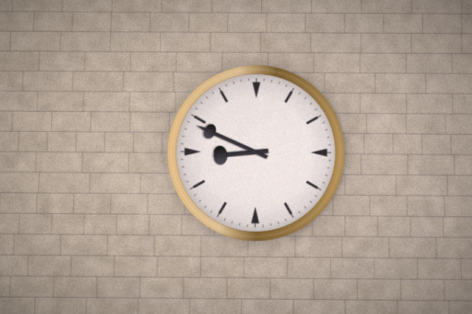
8,49
